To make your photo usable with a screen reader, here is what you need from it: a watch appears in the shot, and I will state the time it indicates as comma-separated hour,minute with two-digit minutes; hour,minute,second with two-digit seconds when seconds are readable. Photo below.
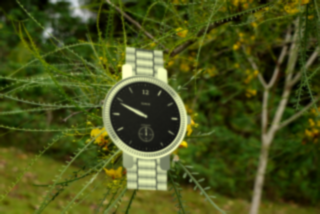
9,49
